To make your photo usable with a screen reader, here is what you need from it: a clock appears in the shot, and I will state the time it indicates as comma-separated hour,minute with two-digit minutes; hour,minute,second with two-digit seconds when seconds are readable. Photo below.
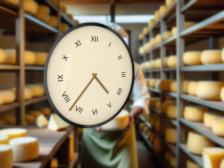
4,37
